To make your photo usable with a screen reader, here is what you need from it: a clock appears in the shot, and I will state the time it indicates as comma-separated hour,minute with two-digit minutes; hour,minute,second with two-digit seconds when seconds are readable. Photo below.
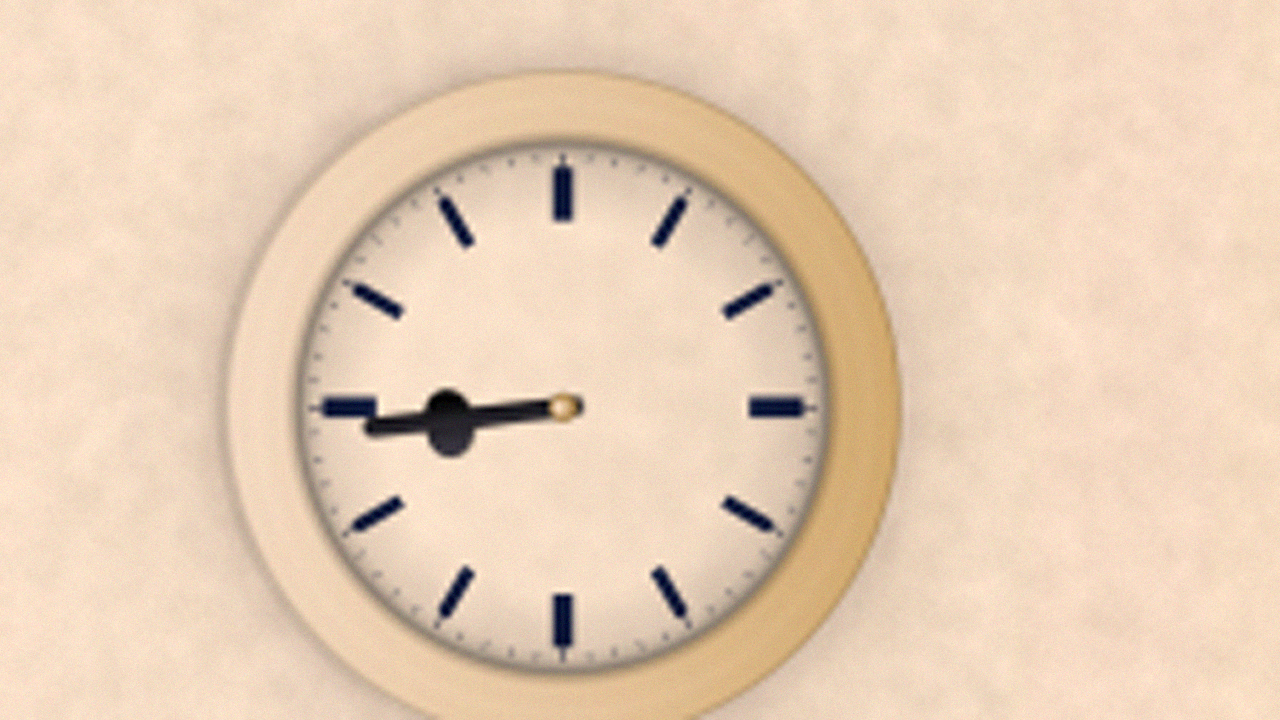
8,44
